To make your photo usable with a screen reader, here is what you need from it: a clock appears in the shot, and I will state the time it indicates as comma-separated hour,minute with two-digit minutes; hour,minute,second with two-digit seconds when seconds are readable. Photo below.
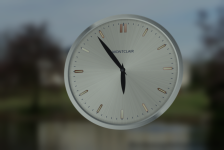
5,54
